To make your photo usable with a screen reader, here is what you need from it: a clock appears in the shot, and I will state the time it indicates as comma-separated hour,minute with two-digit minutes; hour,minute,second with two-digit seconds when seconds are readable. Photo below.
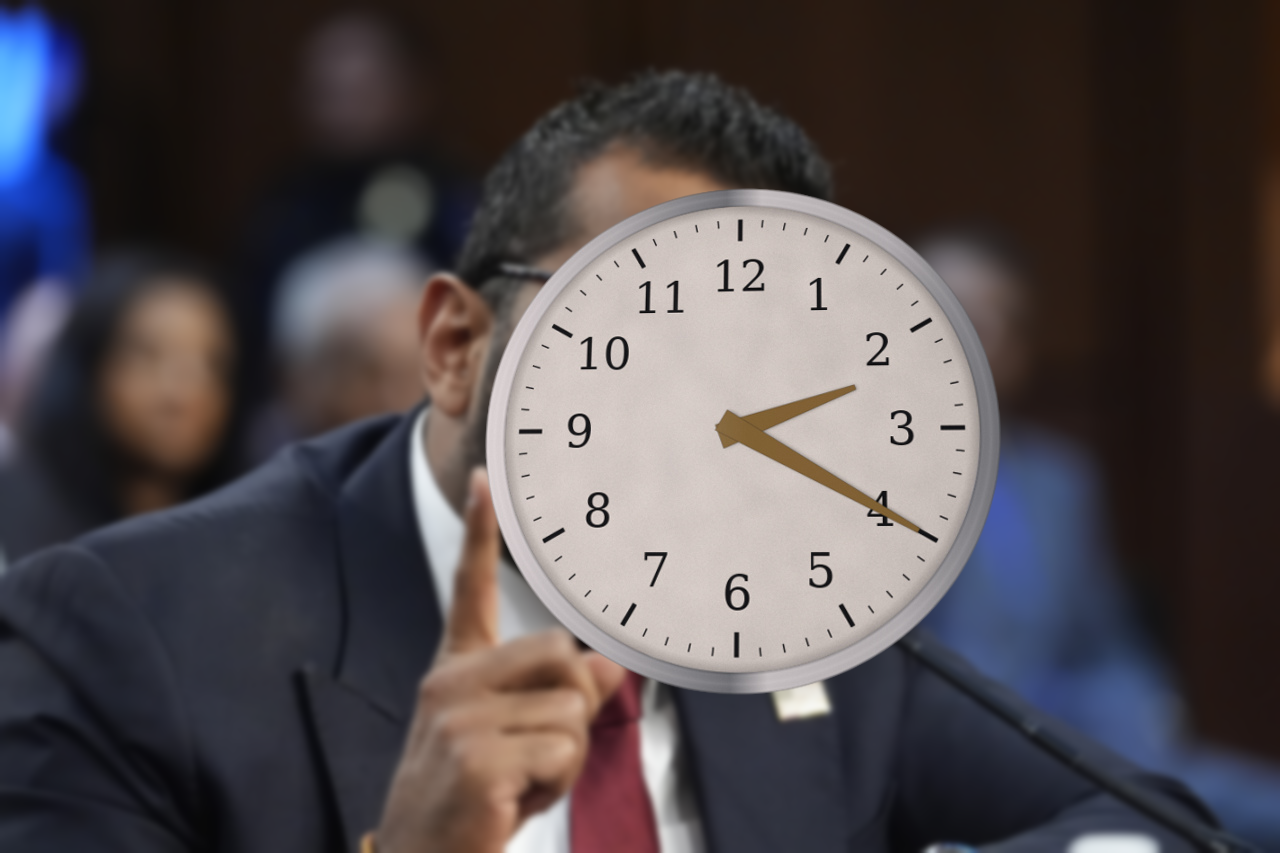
2,20
